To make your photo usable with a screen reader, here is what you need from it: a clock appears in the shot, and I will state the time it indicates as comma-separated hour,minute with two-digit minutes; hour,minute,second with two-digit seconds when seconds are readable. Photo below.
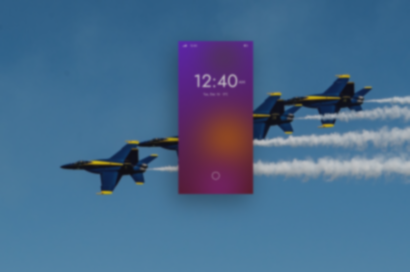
12,40
